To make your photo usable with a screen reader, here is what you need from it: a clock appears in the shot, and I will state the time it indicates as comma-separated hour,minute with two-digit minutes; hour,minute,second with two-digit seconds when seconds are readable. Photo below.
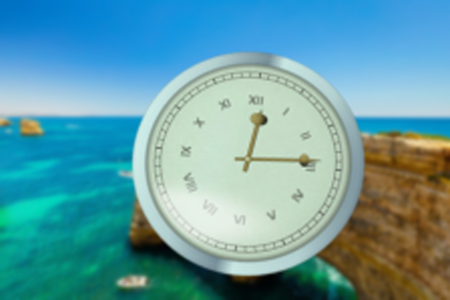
12,14
